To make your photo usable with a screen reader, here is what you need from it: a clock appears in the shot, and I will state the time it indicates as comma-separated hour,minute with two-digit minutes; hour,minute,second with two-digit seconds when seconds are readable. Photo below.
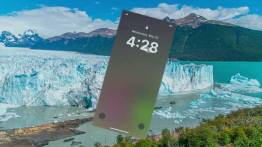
4,28
